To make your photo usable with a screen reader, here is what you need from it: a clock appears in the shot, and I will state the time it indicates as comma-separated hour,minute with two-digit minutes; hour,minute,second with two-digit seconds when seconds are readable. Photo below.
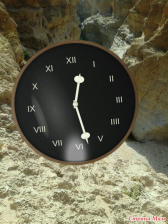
12,28
